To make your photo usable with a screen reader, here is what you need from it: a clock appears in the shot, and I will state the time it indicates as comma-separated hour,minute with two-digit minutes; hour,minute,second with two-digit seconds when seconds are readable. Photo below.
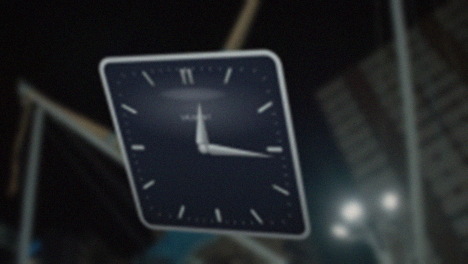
12,16
